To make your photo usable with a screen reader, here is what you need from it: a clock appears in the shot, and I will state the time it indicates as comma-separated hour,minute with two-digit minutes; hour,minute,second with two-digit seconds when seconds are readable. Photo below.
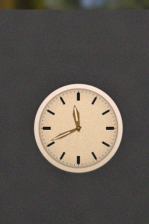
11,41
